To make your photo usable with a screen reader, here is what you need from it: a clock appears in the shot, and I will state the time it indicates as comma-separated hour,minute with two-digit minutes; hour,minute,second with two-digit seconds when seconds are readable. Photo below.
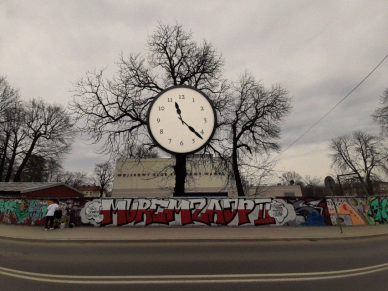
11,22
